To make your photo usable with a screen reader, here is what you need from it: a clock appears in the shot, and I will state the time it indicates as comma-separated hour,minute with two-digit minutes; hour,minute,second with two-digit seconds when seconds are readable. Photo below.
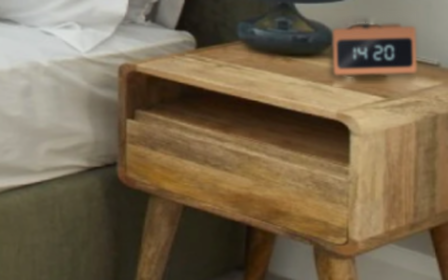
14,20
